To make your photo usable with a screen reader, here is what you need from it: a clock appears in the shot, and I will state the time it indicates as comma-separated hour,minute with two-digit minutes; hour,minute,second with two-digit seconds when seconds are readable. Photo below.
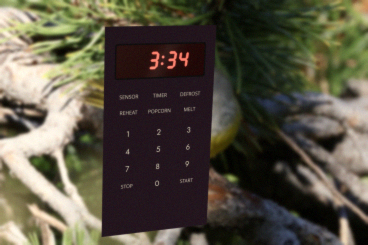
3,34
